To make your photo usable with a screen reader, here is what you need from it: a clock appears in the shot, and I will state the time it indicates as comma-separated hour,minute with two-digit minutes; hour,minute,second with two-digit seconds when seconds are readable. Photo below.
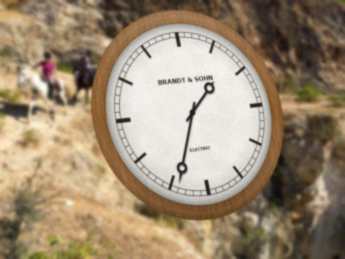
1,34
